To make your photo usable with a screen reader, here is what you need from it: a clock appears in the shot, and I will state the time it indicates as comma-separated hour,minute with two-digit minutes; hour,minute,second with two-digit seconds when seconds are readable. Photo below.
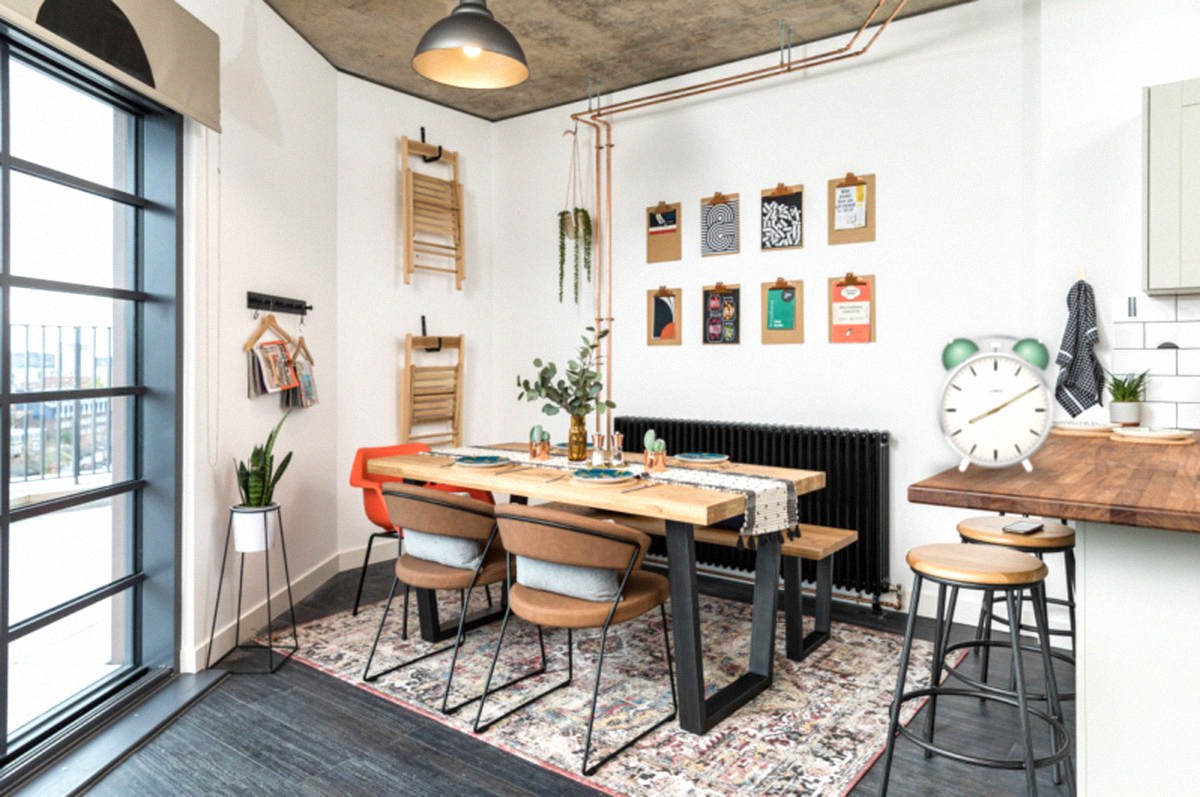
8,10
